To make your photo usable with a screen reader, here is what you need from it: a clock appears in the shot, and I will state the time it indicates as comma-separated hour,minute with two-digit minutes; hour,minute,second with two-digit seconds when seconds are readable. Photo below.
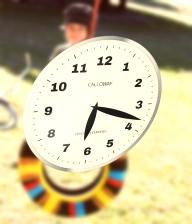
6,18
